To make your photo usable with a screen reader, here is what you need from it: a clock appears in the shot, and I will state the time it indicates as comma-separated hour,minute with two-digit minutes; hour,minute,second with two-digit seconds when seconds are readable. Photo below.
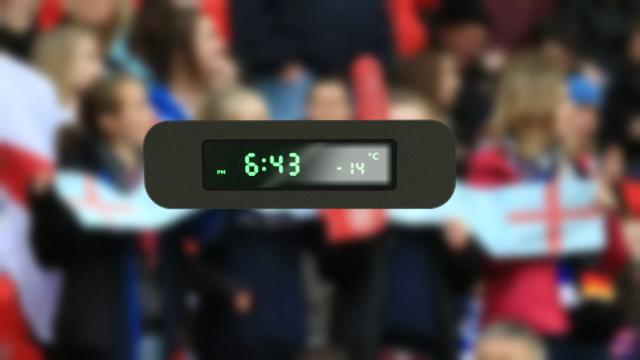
6,43
